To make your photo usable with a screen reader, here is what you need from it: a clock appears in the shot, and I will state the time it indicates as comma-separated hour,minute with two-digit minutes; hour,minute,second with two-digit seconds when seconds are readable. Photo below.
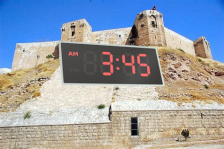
3,45
